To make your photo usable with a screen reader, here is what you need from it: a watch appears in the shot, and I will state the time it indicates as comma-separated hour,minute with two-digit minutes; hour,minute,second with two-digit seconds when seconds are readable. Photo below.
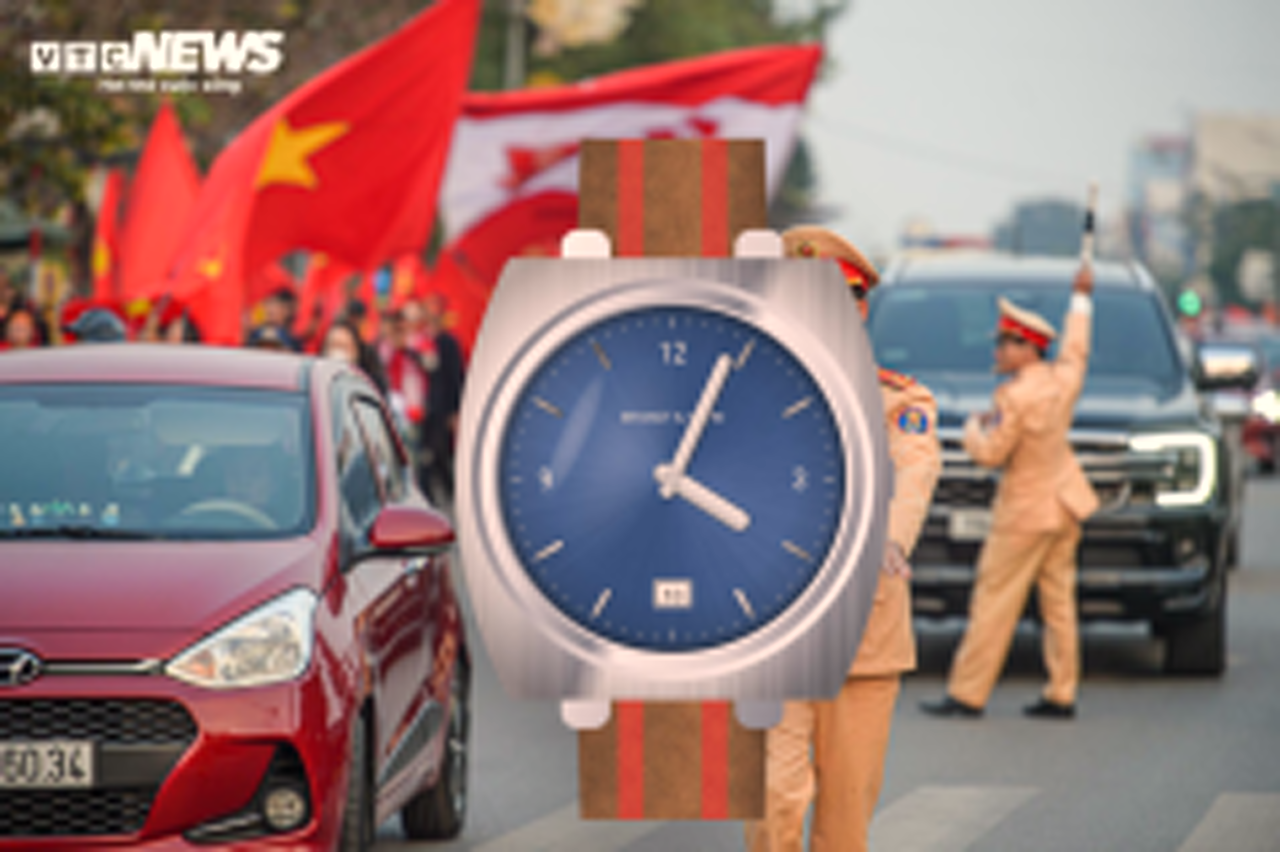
4,04
